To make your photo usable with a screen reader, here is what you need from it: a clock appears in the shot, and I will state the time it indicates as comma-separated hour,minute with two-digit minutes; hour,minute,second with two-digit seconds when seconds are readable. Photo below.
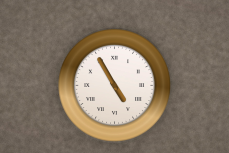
4,55
